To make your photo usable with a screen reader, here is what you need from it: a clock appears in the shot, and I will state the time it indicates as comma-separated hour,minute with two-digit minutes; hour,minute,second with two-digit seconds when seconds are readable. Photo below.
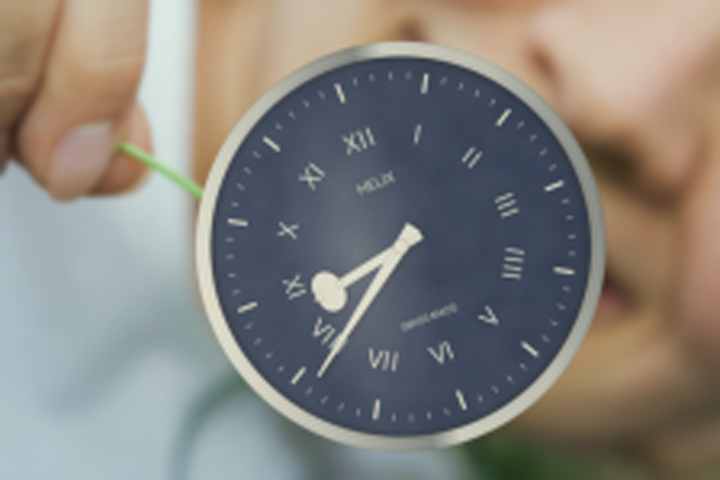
8,39
